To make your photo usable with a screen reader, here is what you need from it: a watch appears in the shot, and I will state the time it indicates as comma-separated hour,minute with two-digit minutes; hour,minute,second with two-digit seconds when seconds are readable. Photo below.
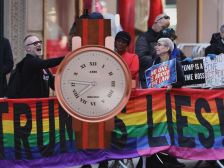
7,46
